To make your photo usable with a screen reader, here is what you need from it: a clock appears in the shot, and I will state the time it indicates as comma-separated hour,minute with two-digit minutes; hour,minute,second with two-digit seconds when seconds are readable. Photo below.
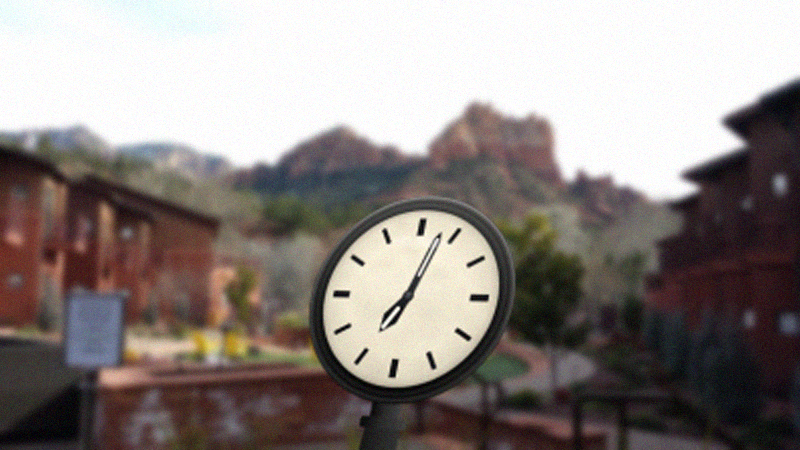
7,03
